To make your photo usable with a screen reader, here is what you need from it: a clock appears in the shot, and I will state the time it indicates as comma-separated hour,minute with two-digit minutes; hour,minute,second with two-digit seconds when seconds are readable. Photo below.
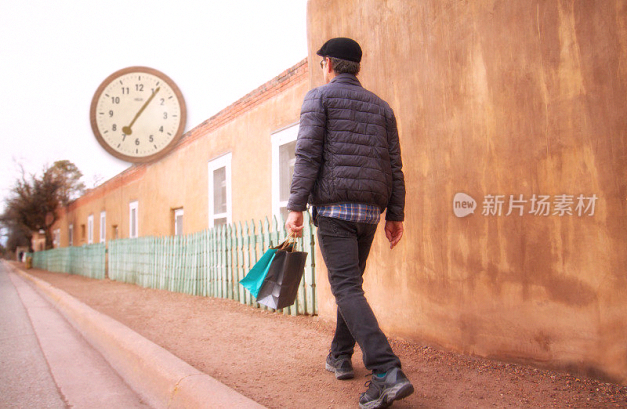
7,06
